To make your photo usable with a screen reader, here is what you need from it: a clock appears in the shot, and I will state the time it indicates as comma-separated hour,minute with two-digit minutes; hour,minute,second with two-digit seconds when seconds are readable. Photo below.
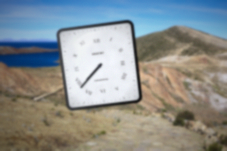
7,38
